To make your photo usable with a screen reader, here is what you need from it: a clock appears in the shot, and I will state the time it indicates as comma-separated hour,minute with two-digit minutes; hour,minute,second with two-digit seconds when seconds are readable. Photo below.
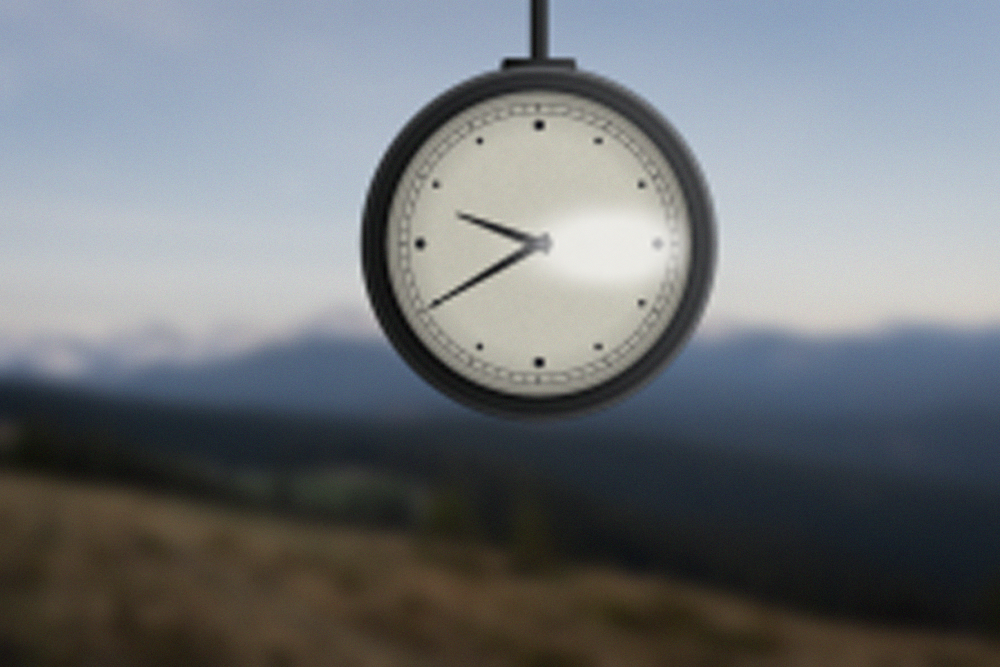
9,40
